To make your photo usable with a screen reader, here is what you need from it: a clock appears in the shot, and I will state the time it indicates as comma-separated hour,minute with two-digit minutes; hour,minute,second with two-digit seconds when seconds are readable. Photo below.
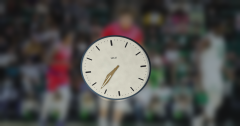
7,37
